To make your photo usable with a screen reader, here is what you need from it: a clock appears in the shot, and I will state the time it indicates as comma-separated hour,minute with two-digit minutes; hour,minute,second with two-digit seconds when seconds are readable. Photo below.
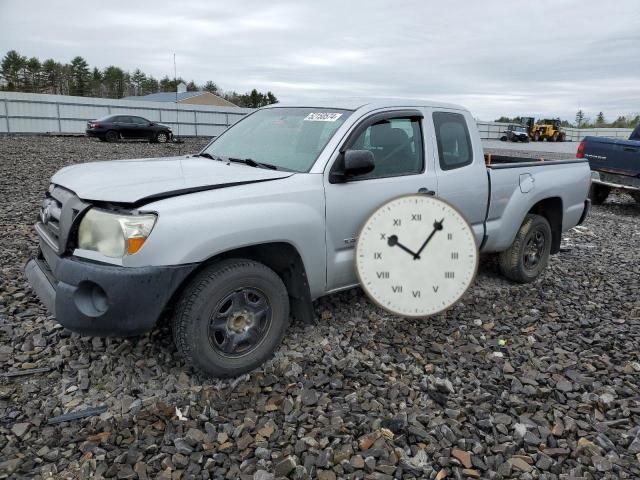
10,06
